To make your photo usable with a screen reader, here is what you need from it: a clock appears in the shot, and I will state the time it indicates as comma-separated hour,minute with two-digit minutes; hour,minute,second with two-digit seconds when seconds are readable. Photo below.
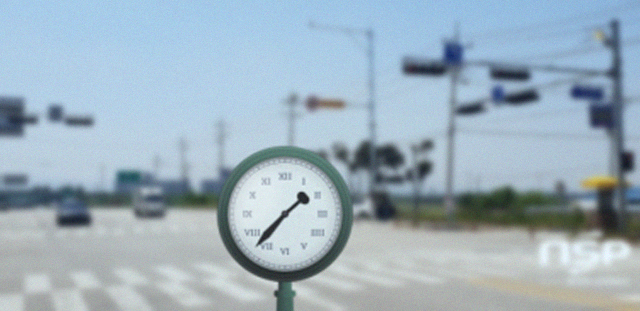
1,37
